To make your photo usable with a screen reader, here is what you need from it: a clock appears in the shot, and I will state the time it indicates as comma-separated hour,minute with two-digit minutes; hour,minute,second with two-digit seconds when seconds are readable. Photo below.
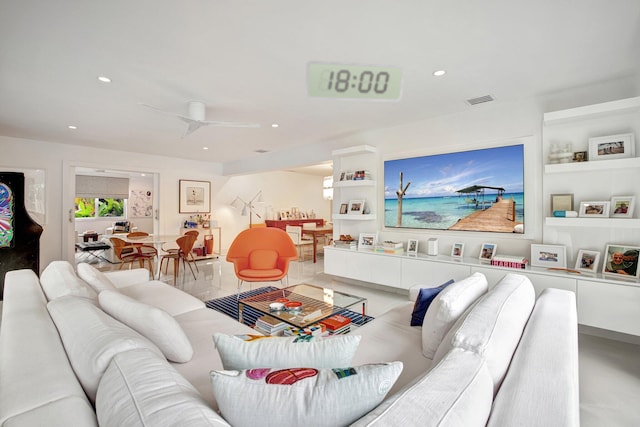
18,00
